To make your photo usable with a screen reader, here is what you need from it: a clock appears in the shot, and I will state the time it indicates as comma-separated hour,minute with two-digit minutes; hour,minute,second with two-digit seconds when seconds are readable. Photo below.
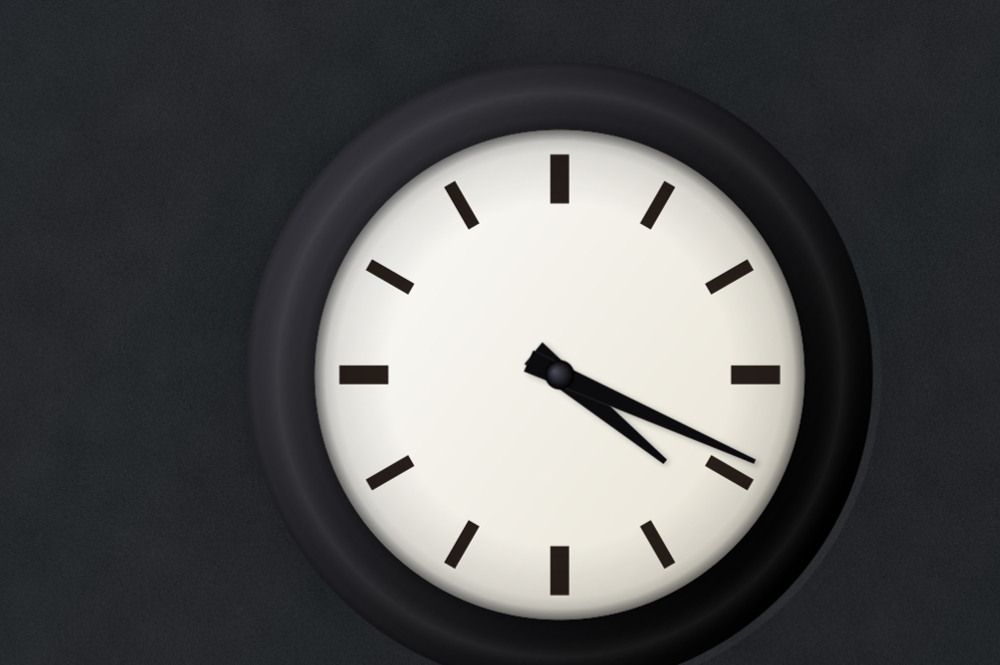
4,19
